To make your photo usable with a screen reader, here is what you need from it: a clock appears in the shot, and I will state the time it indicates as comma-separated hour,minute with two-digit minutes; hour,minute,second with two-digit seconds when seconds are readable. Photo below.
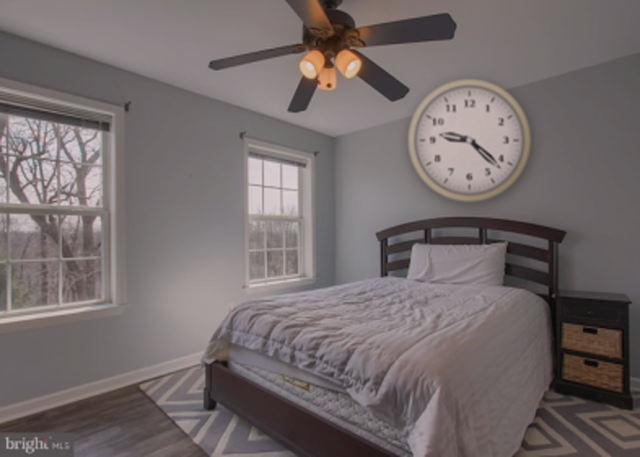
9,22
